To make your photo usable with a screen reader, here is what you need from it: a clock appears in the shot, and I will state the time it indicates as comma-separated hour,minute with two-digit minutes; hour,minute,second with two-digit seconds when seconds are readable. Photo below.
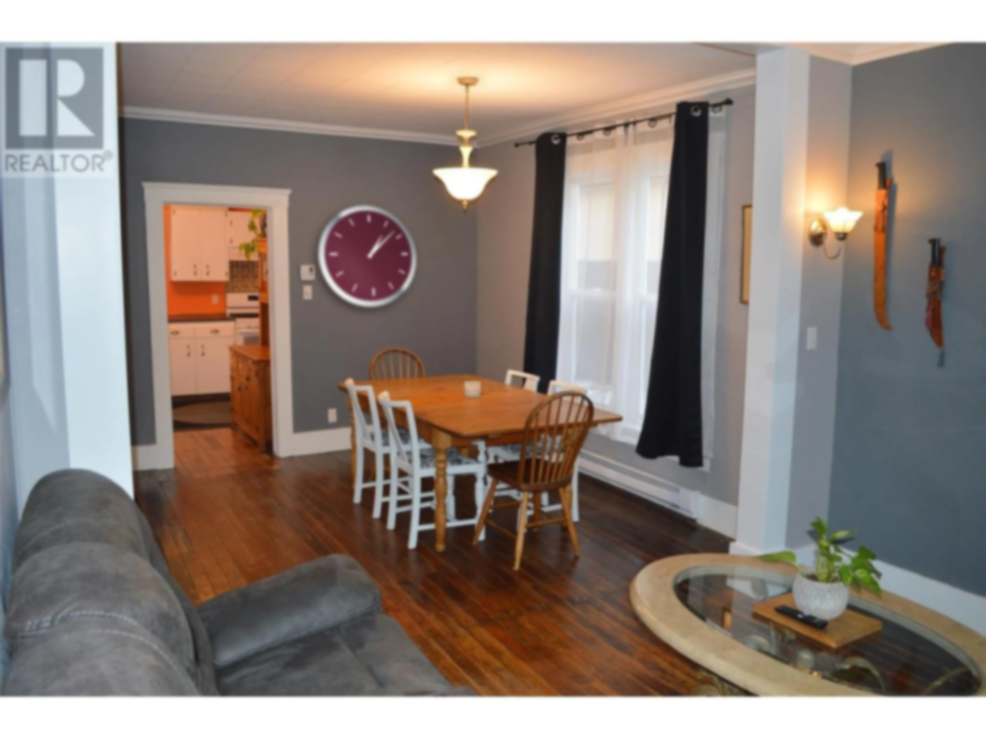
1,08
